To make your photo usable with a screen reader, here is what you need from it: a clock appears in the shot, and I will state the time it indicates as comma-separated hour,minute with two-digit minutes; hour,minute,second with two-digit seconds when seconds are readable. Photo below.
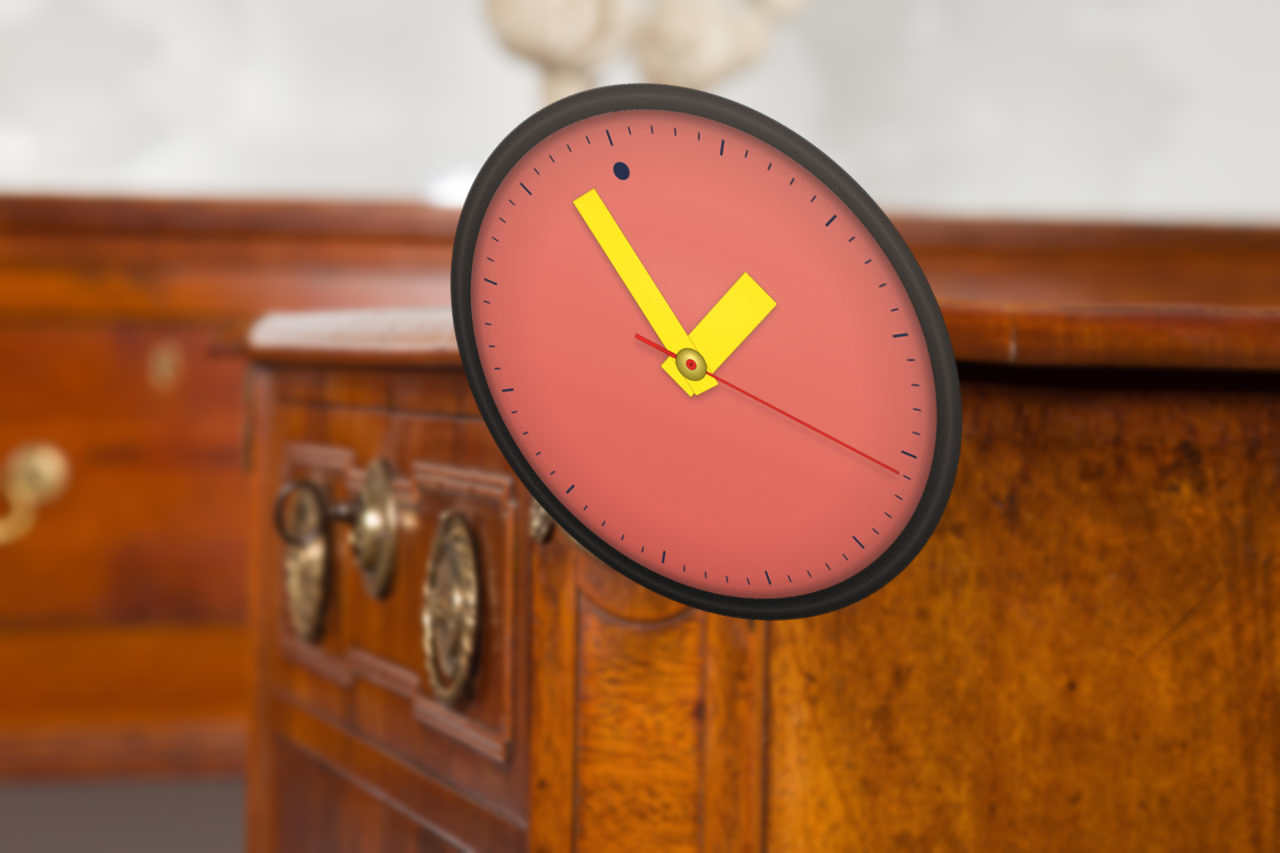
1,57,21
